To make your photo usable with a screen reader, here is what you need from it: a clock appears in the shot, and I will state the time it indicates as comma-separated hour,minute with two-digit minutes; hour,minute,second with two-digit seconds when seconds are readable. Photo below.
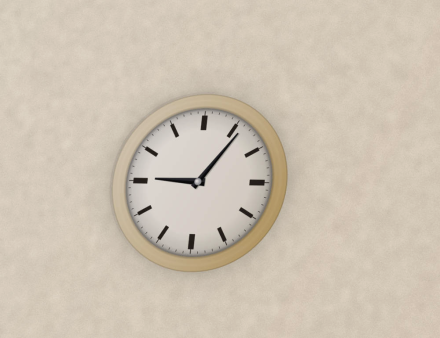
9,06
